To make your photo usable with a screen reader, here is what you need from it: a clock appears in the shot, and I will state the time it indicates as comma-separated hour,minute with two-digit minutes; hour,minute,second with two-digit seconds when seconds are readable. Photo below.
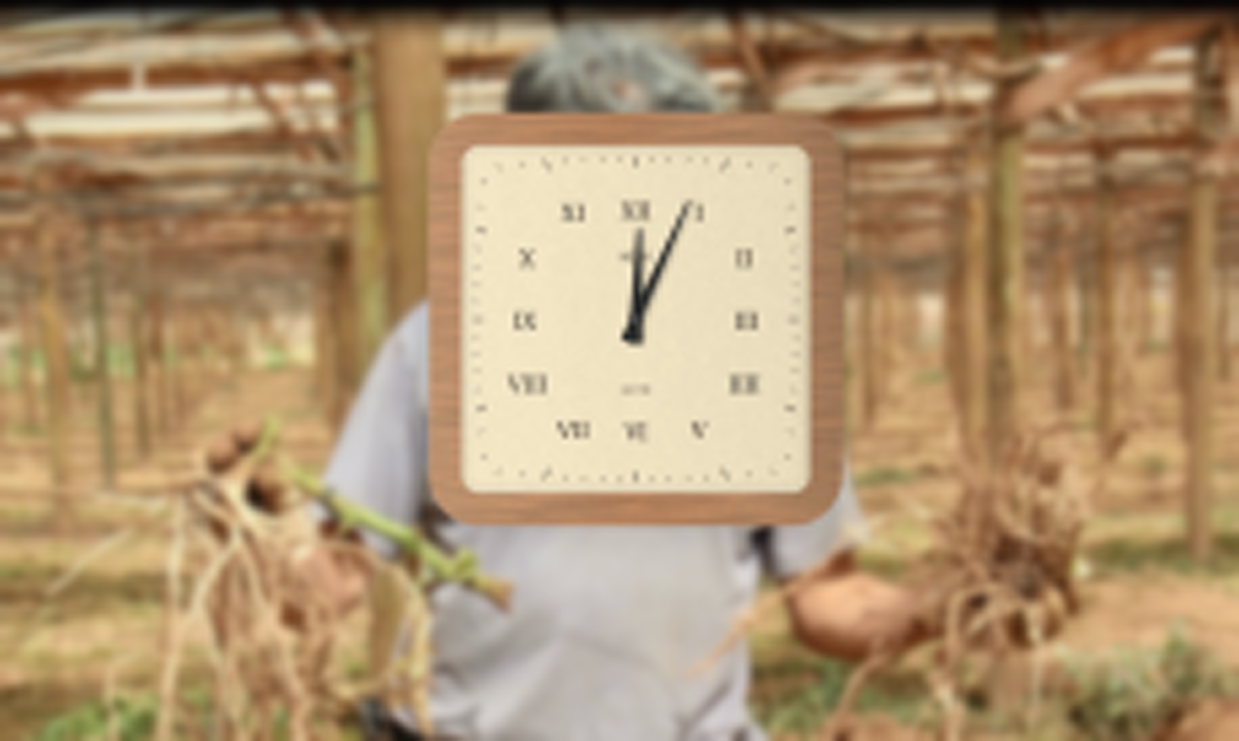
12,04
